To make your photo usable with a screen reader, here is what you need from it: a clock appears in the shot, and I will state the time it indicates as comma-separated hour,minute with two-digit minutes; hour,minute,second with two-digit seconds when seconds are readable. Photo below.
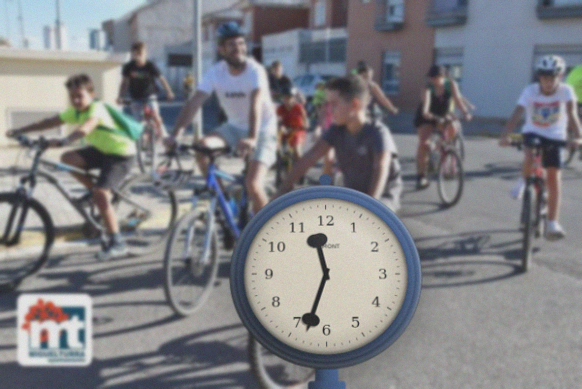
11,33
